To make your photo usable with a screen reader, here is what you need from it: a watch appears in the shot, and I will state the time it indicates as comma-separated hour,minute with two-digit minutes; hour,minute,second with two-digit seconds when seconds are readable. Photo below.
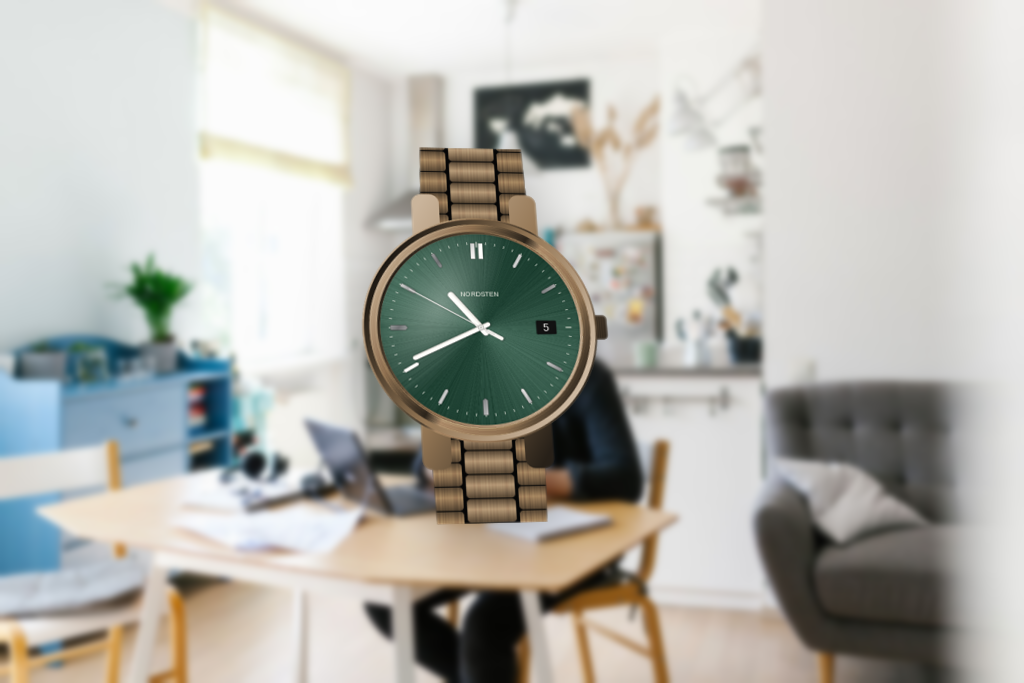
10,40,50
